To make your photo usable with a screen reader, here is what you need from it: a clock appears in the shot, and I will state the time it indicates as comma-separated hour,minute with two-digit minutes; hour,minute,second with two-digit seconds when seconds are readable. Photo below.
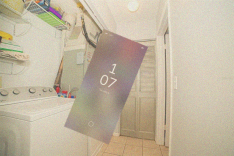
1,07
